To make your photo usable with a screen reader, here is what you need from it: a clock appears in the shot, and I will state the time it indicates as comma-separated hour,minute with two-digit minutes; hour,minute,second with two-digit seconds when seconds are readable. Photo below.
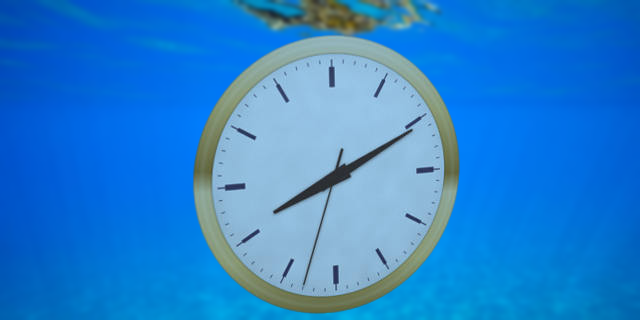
8,10,33
